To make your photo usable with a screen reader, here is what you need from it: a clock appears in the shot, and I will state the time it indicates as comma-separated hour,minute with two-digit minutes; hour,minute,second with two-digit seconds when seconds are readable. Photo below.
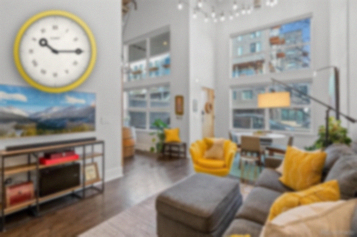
10,15
